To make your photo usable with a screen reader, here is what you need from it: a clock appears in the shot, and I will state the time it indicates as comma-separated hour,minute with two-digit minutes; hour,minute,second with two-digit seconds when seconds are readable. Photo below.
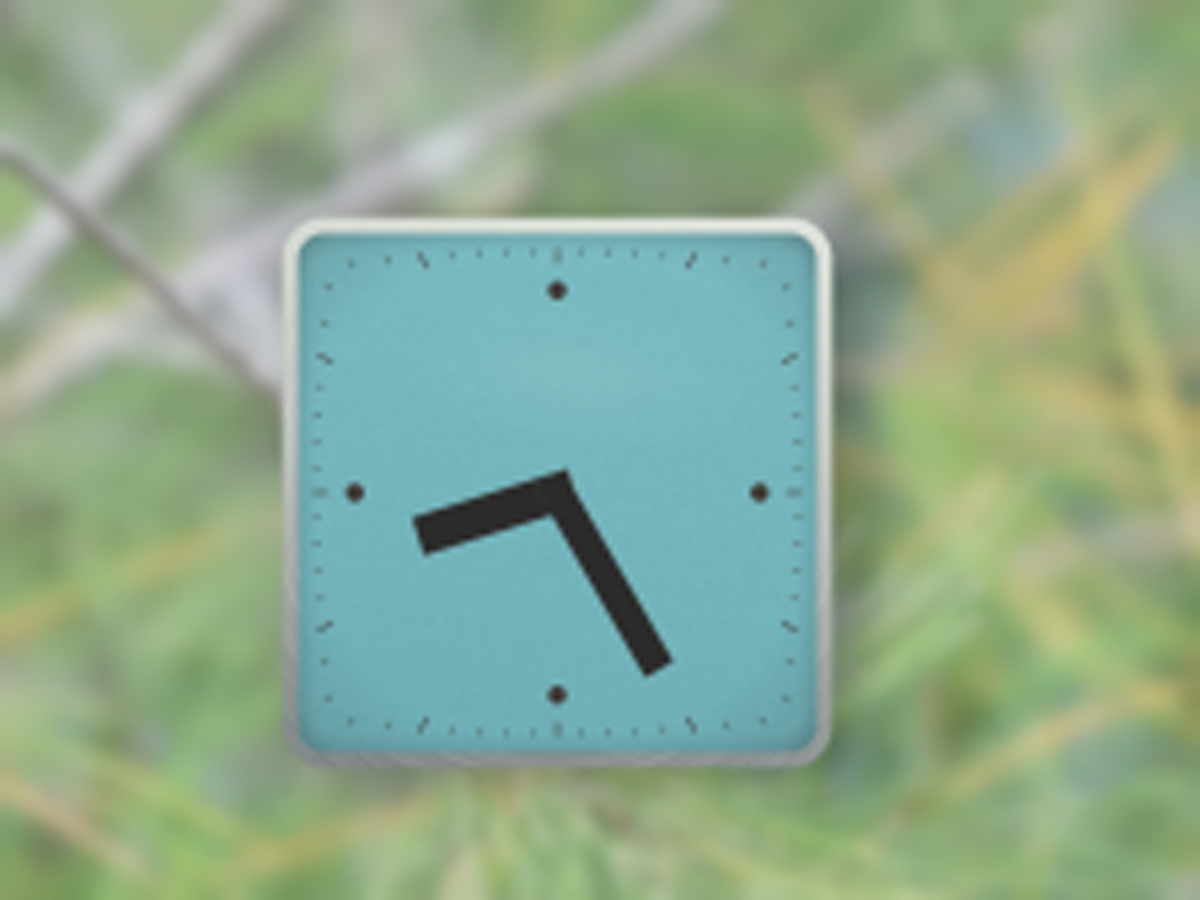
8,25
